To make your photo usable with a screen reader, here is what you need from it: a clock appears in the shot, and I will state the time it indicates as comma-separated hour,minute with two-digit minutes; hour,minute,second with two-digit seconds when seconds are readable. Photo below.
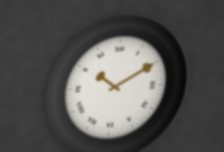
10,10
